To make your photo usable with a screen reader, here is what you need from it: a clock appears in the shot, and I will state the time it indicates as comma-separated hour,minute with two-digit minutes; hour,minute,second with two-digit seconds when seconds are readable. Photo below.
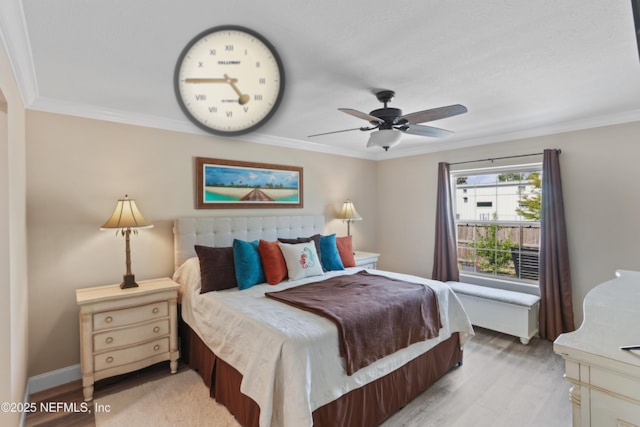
4,45
